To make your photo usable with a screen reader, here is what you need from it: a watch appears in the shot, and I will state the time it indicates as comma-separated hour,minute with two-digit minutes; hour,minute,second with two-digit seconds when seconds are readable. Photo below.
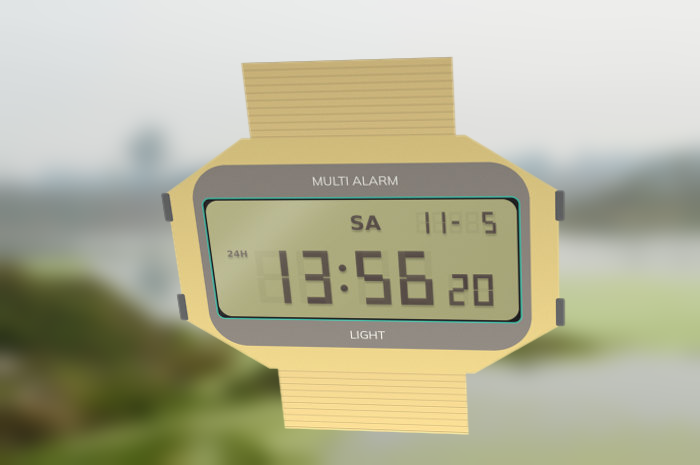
13,56,20
